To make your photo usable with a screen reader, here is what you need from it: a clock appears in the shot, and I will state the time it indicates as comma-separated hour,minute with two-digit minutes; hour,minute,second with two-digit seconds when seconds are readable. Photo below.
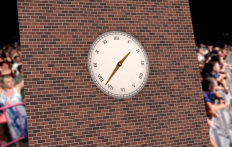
1,37
